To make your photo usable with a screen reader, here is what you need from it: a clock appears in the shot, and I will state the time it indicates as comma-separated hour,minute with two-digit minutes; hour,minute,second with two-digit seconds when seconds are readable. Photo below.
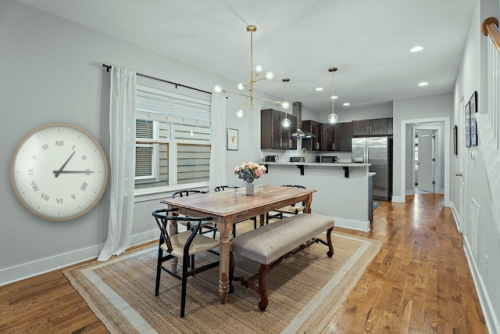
1,15
